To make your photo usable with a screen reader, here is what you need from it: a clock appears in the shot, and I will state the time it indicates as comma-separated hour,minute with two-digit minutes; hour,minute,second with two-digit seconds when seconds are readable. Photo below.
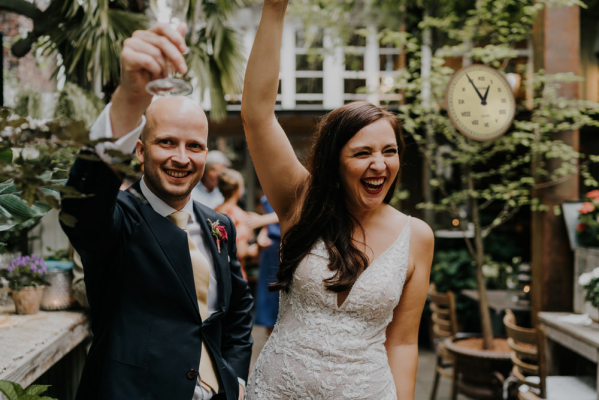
12,55
